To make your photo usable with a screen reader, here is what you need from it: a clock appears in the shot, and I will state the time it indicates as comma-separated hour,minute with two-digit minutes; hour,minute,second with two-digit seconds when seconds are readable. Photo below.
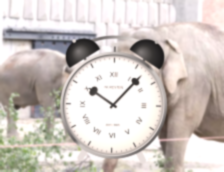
10,07
